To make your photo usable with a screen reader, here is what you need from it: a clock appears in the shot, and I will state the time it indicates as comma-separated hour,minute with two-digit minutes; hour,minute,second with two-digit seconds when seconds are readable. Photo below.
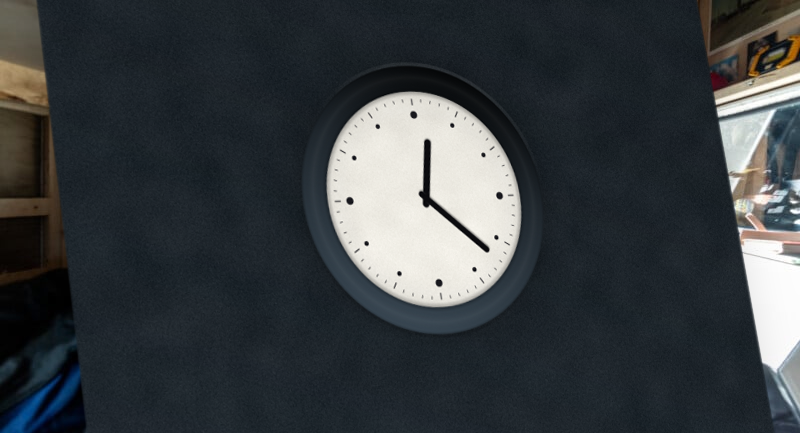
12,22
